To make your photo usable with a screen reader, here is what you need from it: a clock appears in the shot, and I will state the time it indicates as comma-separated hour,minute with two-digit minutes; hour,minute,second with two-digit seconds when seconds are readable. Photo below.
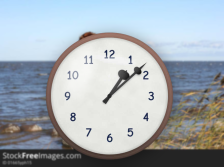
1,08
